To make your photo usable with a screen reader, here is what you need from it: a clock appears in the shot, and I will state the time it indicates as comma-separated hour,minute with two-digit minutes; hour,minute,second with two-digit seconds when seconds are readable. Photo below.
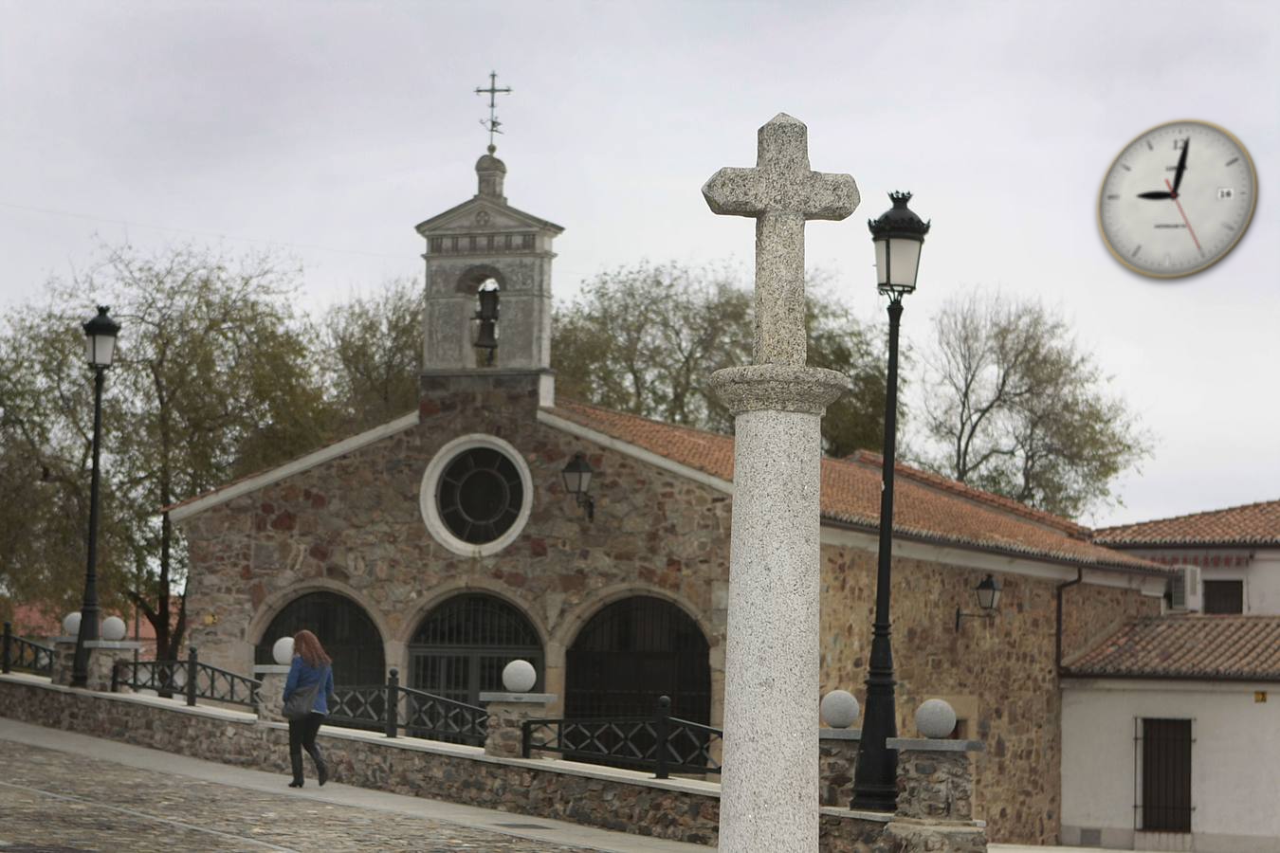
9,01,25
